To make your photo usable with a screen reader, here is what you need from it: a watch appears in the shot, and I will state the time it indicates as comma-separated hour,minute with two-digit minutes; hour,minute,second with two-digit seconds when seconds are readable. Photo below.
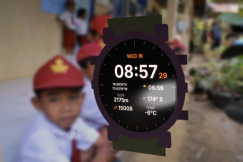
8,57
